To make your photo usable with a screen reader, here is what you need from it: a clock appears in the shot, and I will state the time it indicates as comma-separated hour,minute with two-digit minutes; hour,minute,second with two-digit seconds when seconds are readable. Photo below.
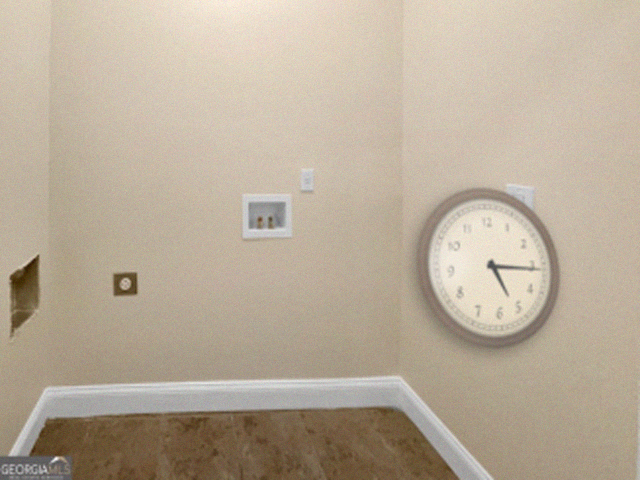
5,16
